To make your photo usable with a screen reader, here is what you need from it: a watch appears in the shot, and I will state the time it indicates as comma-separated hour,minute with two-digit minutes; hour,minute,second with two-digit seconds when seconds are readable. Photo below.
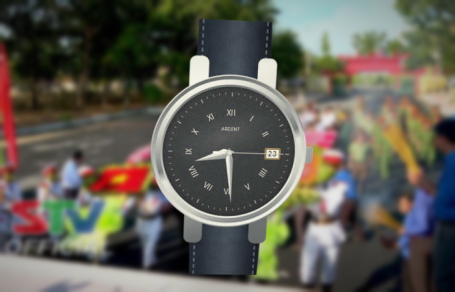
8,29,15
